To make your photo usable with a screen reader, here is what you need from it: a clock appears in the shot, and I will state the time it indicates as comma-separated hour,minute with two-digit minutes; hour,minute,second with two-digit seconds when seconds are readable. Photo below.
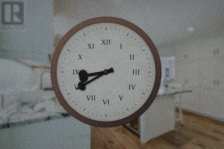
8,40
